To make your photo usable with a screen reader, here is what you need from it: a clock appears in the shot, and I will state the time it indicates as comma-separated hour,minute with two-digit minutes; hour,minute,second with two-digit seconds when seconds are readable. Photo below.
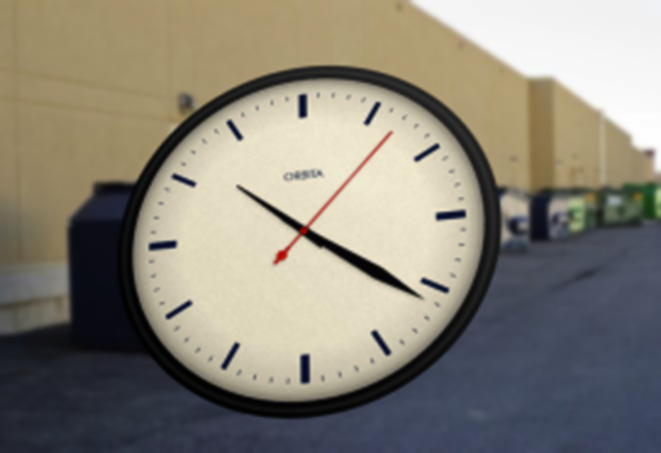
10,21,07
